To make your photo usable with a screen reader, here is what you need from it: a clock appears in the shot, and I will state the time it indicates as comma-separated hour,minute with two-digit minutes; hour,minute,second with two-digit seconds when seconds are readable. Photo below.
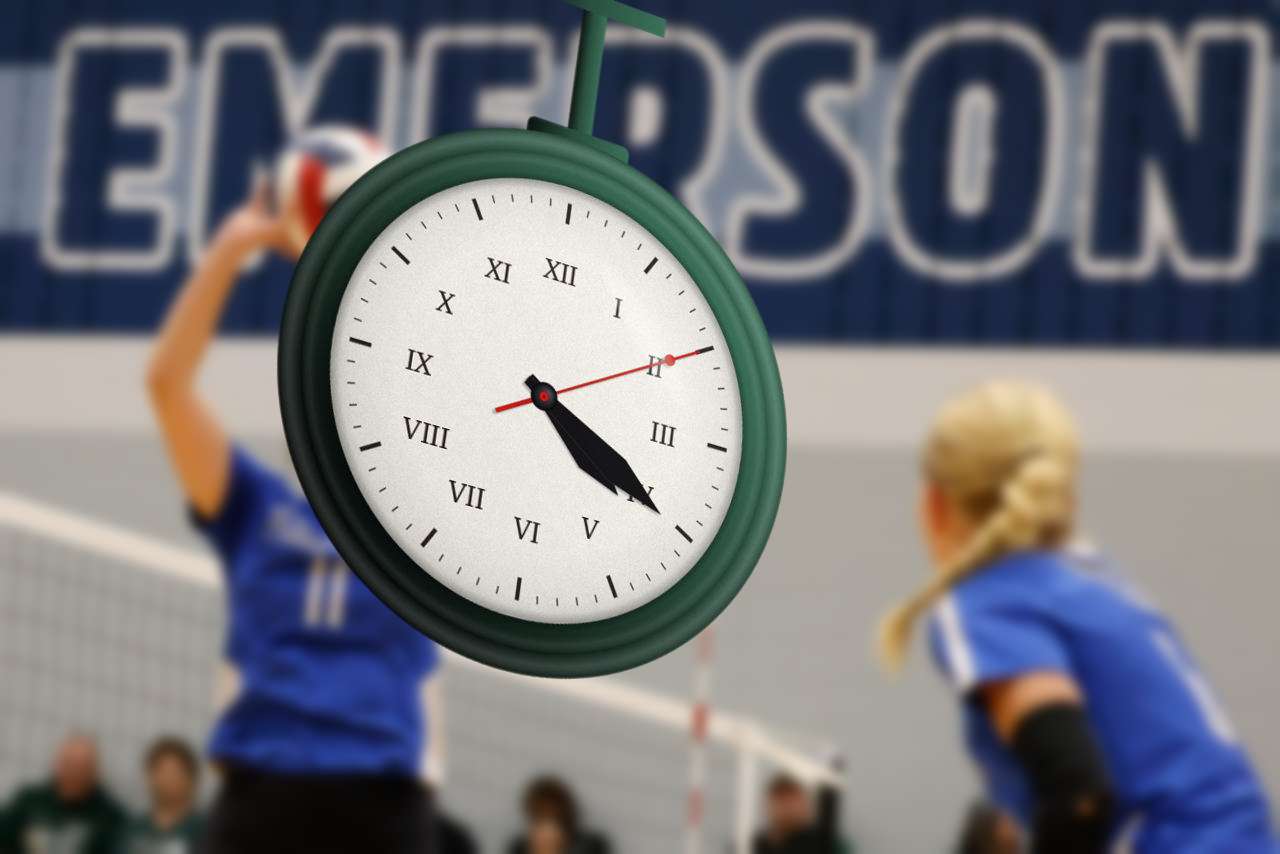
4,20,10
